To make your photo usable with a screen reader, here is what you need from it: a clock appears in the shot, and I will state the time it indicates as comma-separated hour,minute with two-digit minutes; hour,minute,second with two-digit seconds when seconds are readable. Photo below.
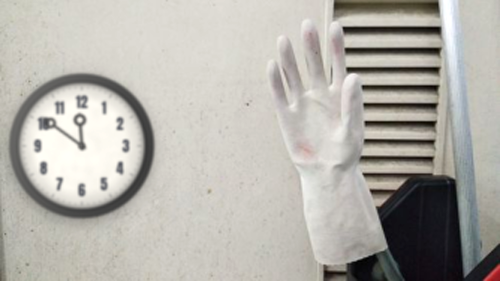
11,51
